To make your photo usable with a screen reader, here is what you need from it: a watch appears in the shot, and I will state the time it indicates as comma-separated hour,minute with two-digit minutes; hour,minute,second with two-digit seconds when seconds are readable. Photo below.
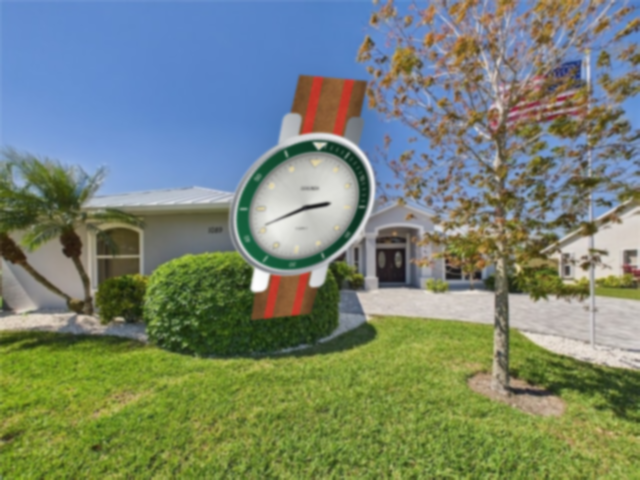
2,41
